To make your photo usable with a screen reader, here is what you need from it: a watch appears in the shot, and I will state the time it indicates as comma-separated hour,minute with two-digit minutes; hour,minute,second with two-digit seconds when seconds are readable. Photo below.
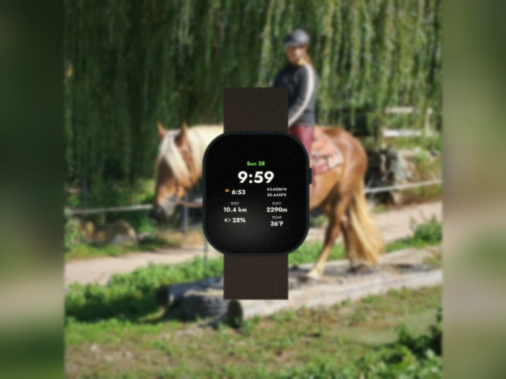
9,59
